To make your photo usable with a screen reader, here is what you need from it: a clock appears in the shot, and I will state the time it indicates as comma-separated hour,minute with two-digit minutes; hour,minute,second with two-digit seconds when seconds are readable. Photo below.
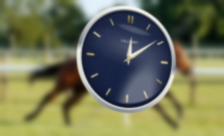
12,09
